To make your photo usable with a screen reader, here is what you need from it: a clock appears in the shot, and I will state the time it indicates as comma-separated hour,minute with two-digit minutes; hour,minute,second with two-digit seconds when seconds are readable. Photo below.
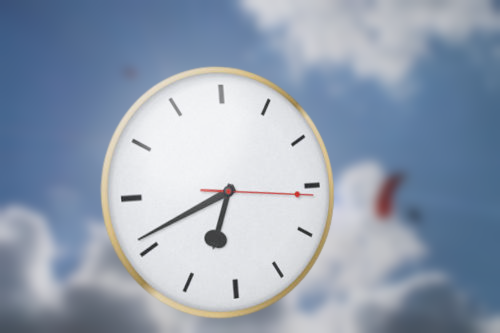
6,41,16
